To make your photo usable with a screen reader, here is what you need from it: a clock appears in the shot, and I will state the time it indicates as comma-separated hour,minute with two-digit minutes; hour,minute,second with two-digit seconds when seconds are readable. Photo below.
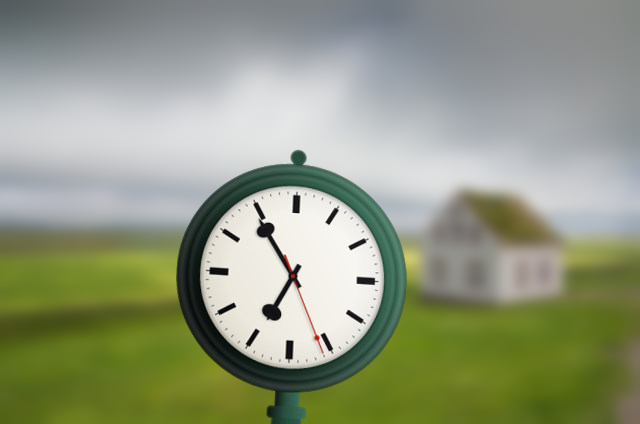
6,54,26
